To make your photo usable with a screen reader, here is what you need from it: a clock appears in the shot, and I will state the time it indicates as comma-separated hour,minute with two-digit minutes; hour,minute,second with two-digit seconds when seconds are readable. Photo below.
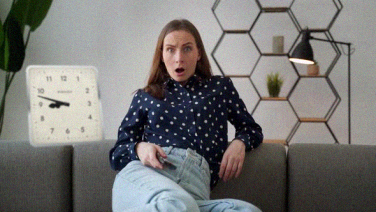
8,48
